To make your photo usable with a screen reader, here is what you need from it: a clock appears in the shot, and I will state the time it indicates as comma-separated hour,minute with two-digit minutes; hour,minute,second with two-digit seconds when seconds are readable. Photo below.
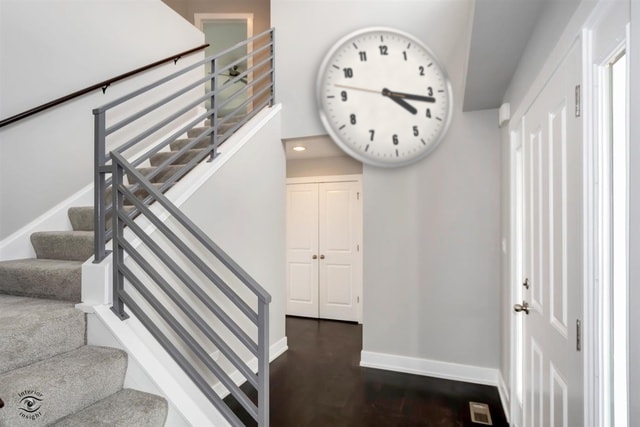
4,16,47
